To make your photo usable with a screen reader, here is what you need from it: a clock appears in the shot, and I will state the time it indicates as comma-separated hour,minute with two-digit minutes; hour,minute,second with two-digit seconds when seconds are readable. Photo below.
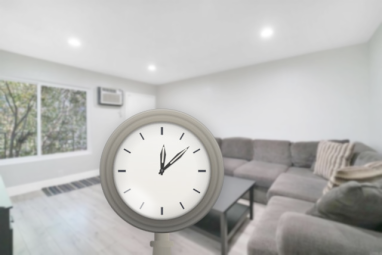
12,08
